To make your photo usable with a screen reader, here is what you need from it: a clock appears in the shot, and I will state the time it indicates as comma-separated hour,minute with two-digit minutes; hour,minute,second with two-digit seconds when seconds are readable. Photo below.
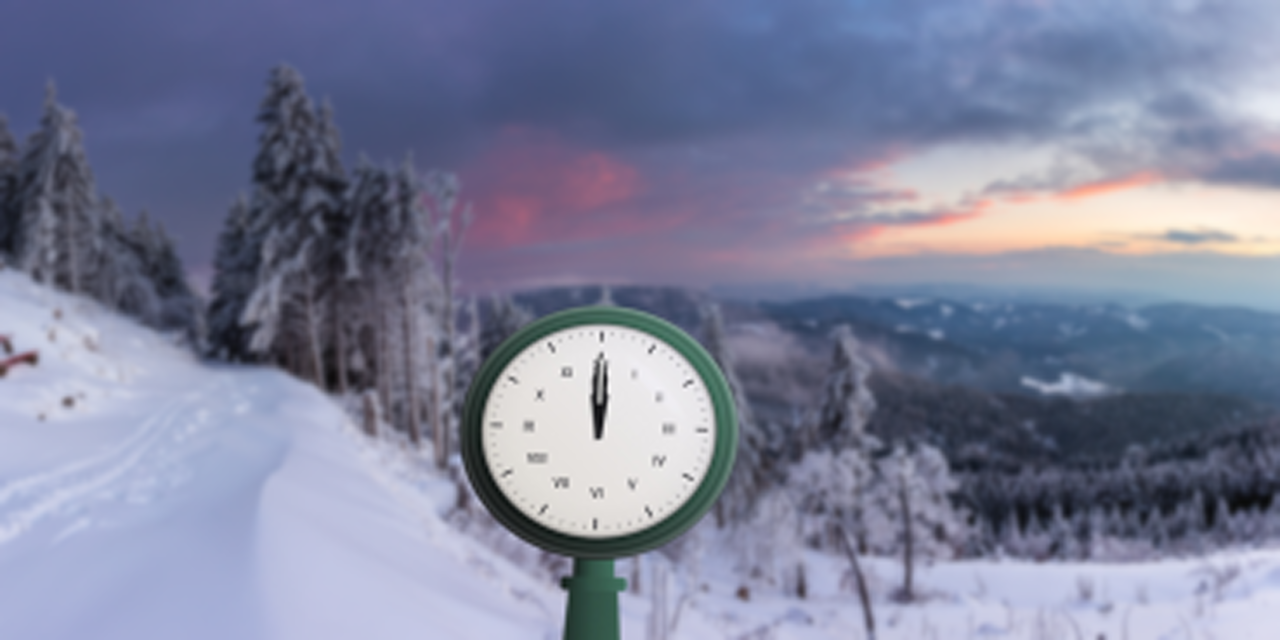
12,00
